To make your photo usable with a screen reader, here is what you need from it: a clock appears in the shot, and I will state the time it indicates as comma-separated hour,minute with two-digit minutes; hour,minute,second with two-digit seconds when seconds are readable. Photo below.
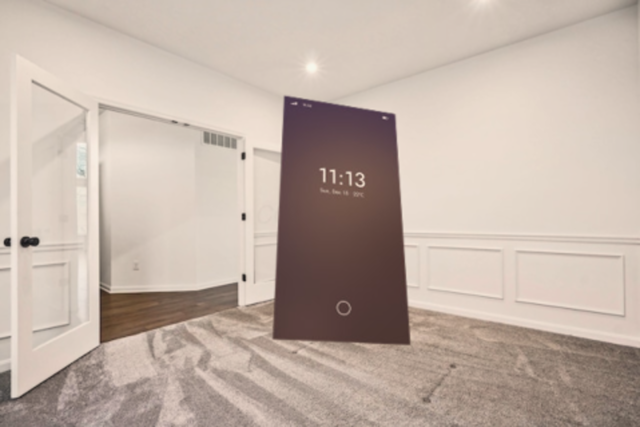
11,13
